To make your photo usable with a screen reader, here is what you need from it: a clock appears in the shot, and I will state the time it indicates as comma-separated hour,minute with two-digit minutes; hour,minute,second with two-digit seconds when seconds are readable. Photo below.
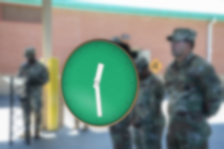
12,29
